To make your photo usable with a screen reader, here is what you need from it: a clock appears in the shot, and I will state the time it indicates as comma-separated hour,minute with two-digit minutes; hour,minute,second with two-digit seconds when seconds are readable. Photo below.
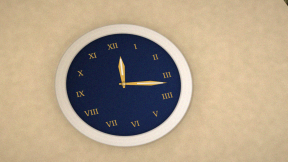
12,17
